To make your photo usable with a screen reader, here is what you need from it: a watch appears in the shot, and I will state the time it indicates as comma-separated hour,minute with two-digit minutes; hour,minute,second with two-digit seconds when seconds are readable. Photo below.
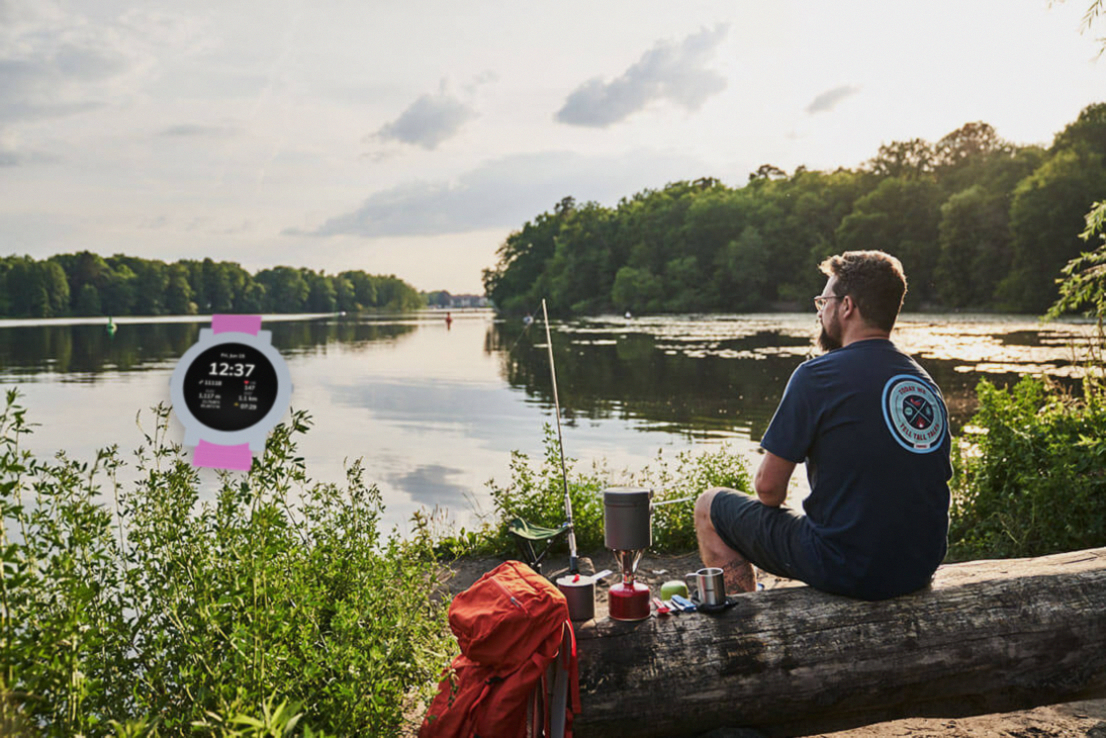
12,37
